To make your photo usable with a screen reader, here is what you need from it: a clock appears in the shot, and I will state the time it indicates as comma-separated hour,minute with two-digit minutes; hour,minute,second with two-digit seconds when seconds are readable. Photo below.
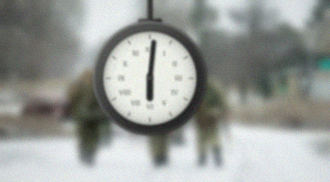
6,01
